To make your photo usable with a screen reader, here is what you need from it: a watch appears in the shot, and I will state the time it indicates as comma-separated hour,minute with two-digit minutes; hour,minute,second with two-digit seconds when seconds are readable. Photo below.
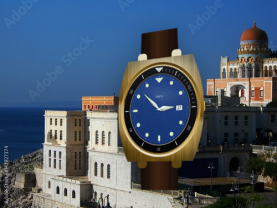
2,52
